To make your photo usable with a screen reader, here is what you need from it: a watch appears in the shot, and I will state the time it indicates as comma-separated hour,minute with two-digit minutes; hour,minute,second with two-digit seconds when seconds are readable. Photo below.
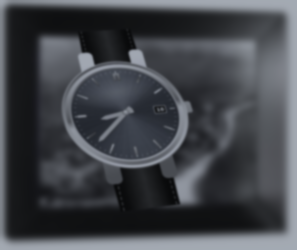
8,38
